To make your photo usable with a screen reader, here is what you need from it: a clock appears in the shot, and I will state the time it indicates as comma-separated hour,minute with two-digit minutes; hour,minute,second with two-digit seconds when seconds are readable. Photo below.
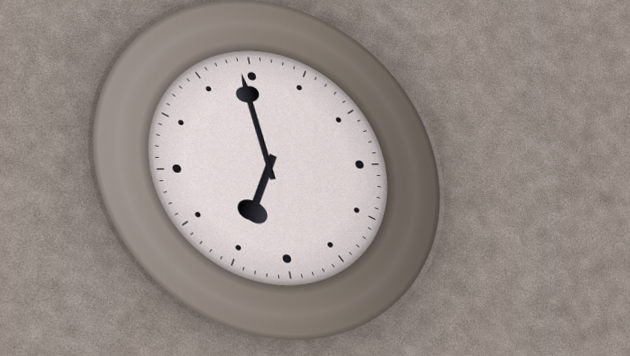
6,59
